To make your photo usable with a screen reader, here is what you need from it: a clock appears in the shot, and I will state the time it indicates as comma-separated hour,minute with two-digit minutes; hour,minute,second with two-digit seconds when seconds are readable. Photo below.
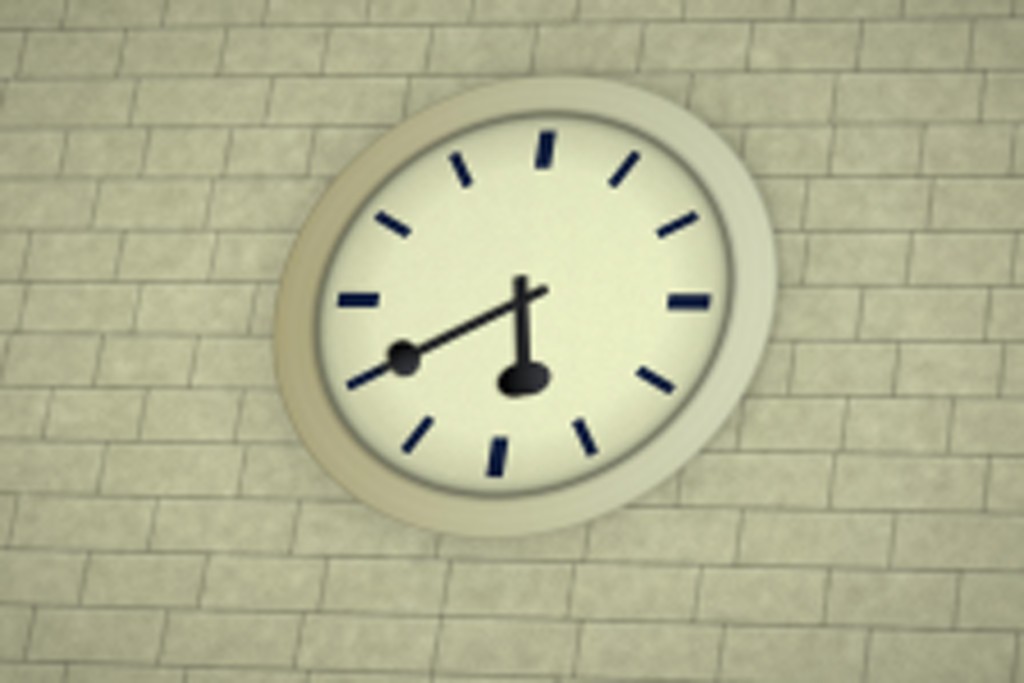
5,40
